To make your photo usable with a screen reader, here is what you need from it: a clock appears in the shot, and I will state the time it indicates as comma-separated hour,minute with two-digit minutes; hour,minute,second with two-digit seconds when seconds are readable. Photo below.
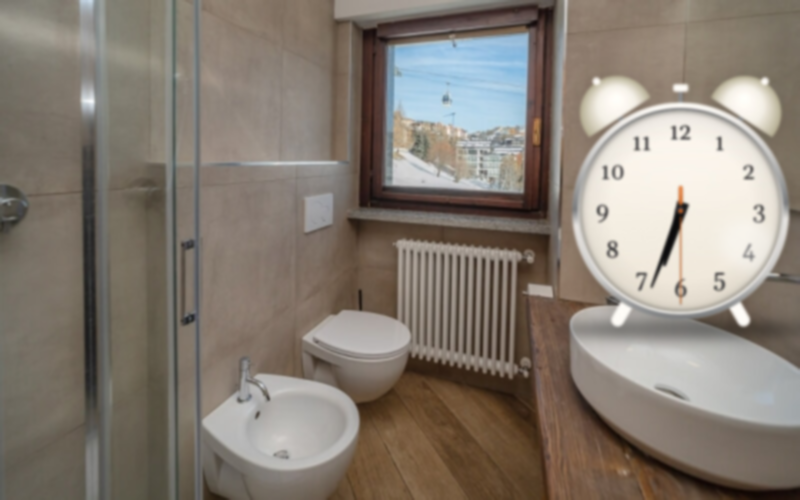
6,33,30
